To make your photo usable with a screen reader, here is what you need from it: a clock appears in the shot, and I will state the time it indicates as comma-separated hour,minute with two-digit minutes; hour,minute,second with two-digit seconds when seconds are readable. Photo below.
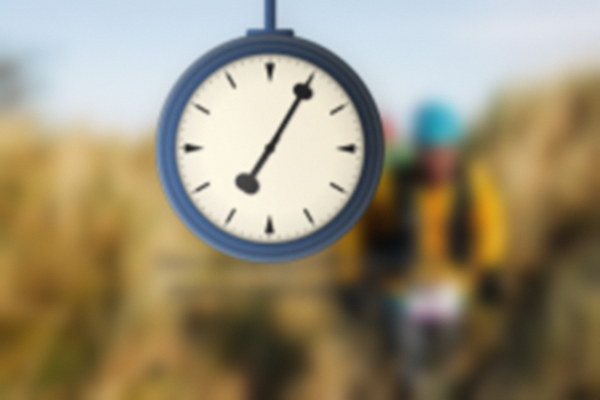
7,05
